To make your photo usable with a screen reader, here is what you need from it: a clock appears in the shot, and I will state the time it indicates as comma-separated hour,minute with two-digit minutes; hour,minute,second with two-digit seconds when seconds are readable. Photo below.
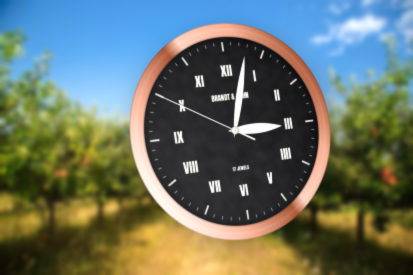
3,02,50
